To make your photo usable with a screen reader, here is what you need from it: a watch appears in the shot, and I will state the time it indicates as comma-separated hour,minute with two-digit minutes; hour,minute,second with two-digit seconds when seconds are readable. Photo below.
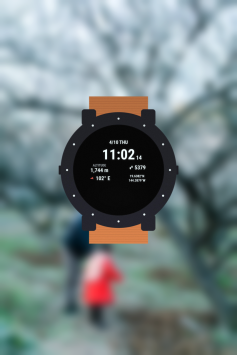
11,02
